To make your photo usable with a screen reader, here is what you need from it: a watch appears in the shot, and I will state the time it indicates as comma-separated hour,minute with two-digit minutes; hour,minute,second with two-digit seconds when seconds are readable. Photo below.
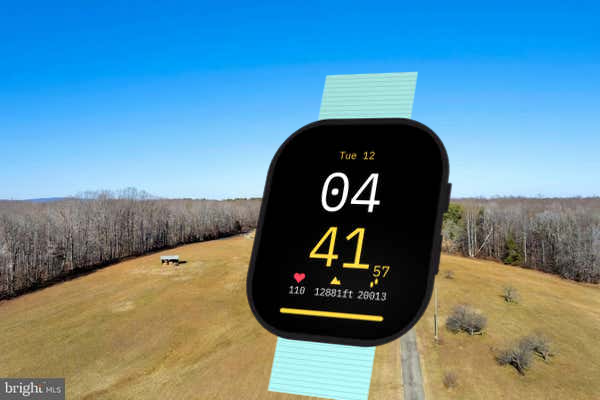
4,41,57
